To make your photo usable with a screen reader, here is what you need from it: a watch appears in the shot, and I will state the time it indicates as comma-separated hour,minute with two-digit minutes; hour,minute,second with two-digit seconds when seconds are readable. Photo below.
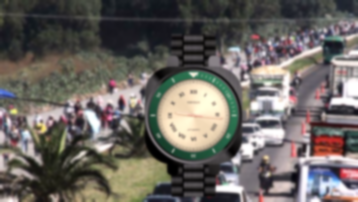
9,16
